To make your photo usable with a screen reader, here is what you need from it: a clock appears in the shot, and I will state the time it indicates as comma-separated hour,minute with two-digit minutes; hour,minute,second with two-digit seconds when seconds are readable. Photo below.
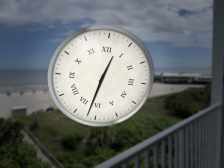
12,32
